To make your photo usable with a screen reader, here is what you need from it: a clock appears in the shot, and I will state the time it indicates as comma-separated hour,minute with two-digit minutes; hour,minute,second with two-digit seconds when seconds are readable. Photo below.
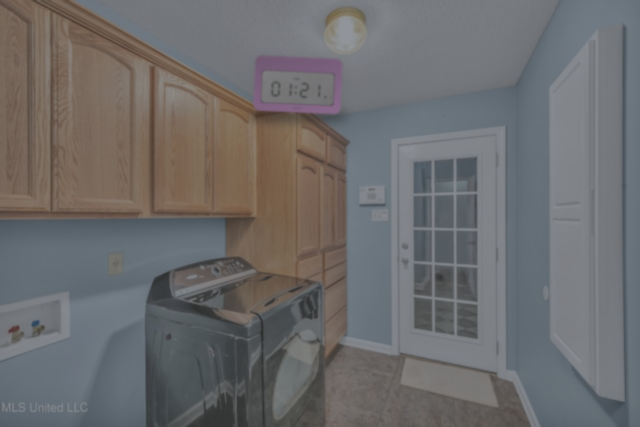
1,21
